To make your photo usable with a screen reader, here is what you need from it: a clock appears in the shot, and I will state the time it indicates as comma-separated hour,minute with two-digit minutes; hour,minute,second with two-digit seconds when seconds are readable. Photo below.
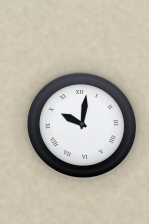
10,02
